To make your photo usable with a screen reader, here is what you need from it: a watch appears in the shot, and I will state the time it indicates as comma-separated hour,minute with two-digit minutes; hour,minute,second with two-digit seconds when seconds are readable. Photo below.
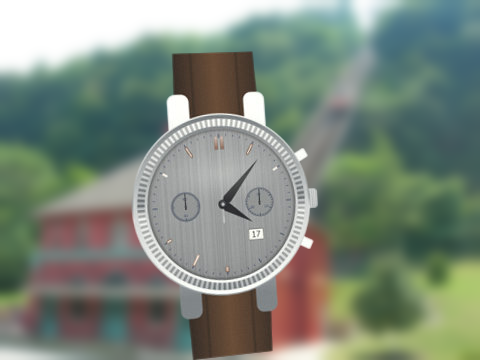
4,07
